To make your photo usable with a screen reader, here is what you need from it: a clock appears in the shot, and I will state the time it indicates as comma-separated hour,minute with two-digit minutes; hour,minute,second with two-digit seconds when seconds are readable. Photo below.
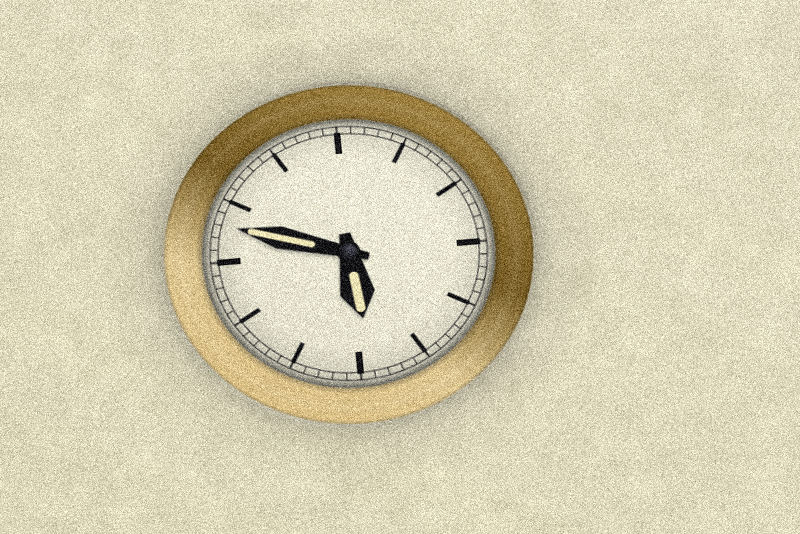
5,48
